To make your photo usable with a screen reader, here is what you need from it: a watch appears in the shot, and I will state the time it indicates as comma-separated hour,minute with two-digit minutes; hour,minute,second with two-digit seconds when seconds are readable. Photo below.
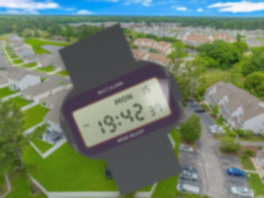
19,42
